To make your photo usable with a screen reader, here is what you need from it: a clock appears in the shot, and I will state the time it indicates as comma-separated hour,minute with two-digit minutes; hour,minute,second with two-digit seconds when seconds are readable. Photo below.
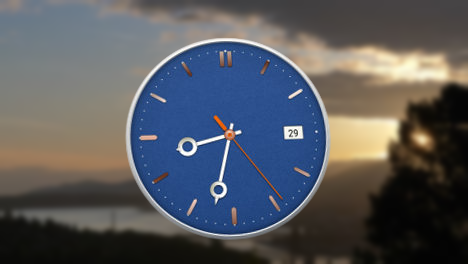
8,32,24
